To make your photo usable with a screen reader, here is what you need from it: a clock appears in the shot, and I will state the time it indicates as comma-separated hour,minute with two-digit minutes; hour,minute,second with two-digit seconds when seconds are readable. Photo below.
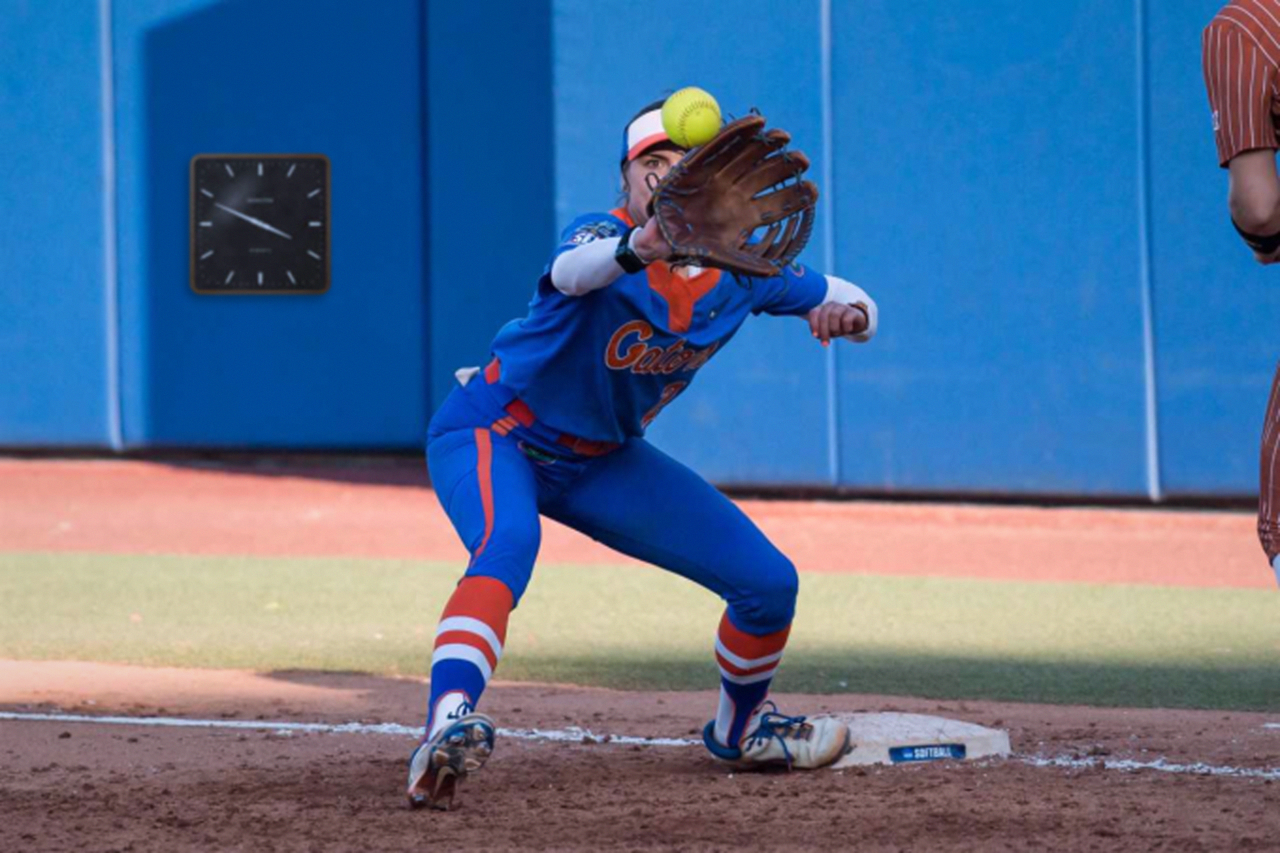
3,49
